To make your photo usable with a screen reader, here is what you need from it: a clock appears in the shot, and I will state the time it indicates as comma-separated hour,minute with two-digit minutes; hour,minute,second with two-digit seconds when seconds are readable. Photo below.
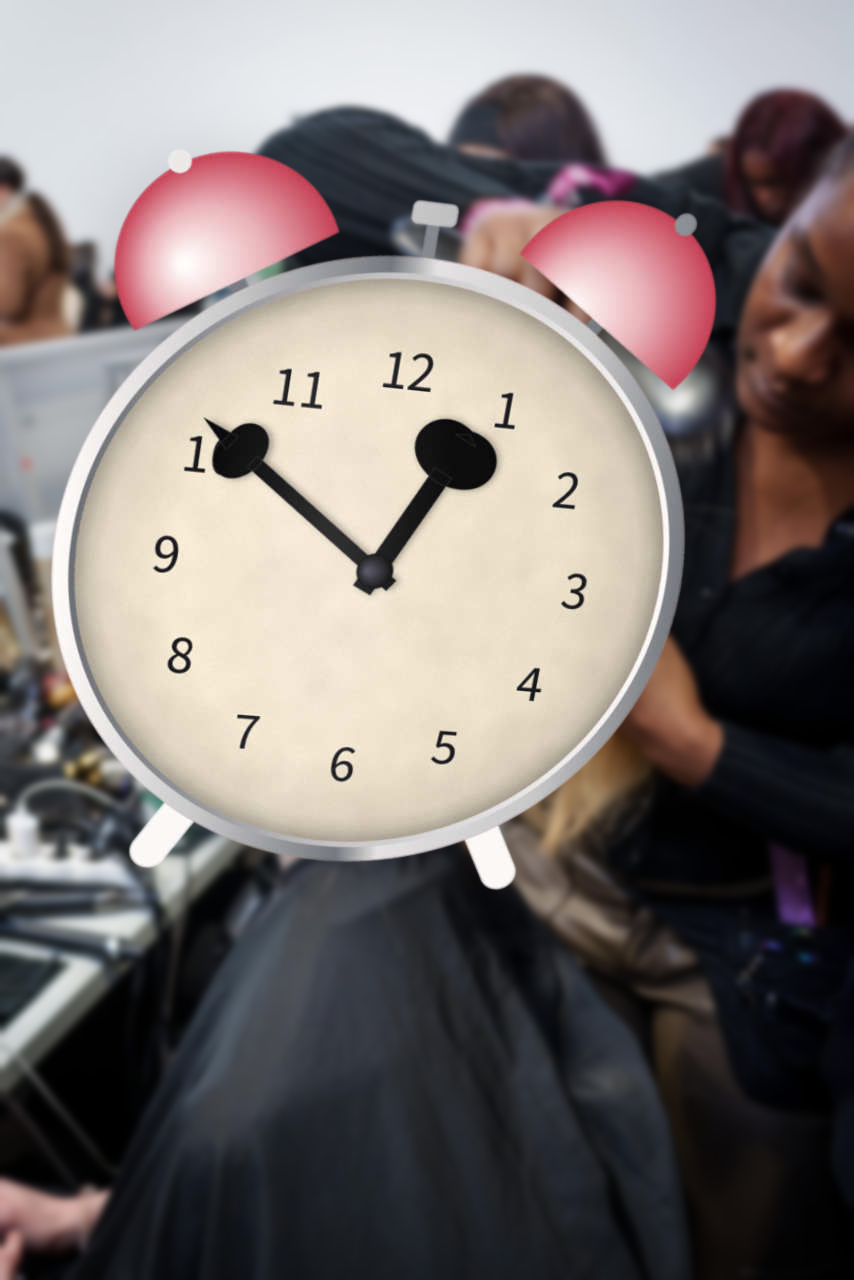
12,51
